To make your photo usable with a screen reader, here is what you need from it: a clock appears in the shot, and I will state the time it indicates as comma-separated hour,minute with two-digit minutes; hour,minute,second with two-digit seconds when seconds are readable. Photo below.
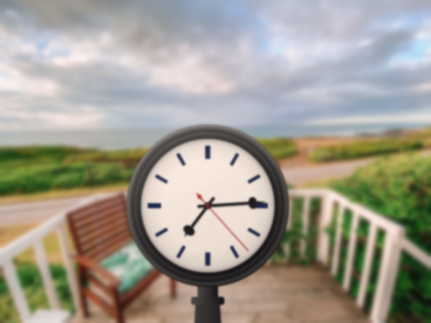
7,14,23
